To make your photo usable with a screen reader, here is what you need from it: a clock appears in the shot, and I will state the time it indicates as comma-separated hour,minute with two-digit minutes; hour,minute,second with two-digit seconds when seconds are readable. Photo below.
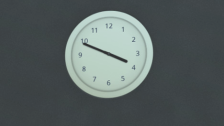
3,49
